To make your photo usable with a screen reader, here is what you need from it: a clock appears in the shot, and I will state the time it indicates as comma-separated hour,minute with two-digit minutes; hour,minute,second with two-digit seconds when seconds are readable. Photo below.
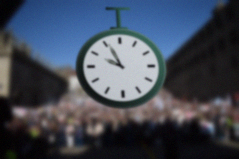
9,56
